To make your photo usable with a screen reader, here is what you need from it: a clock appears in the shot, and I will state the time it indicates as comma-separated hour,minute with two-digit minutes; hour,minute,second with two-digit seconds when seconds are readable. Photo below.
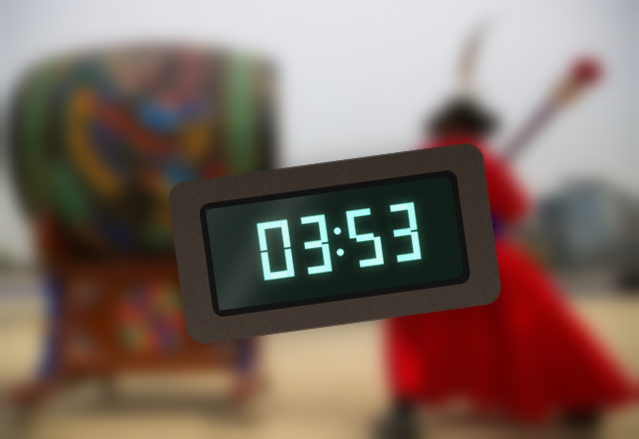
3,53
